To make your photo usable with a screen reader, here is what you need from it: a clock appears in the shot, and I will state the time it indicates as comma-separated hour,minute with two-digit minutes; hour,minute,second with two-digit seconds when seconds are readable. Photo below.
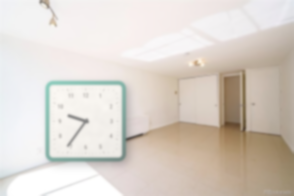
9,36
